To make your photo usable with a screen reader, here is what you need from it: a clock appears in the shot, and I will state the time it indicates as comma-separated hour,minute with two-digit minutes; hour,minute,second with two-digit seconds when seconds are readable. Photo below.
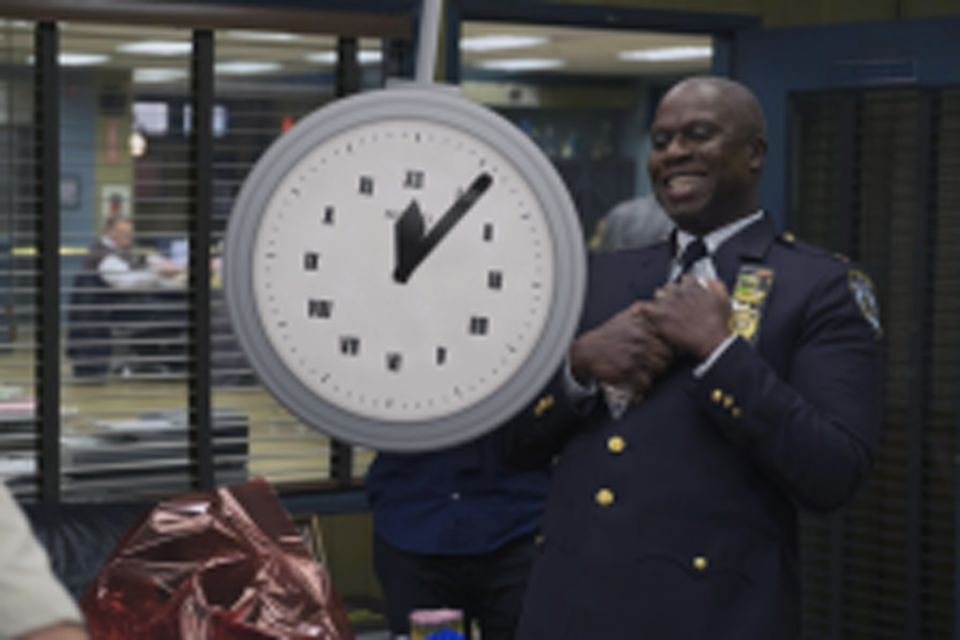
12,06
